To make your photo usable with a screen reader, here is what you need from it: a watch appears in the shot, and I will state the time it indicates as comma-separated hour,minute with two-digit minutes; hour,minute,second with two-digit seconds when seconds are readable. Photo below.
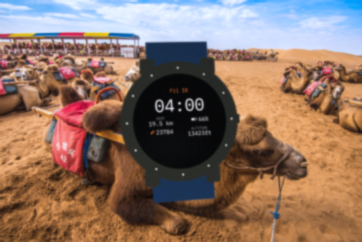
4,00
